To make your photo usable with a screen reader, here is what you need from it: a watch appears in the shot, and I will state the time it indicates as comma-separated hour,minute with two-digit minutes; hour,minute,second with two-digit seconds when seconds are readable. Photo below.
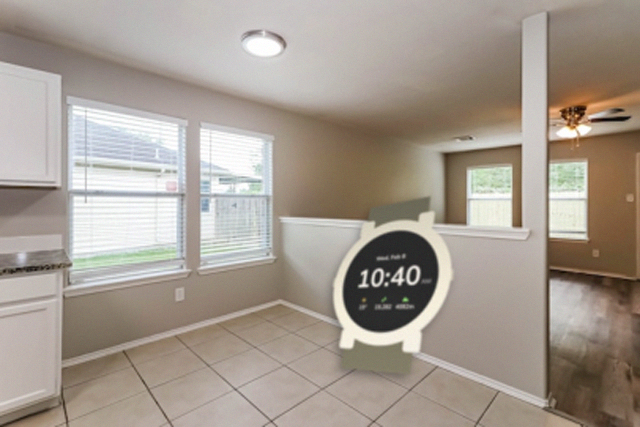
10,40
